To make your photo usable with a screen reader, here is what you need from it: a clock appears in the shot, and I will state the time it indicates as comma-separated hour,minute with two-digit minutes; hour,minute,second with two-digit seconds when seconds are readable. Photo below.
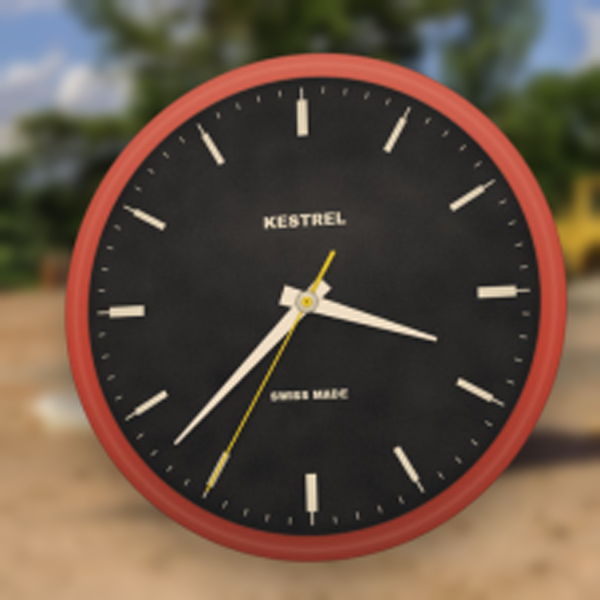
3,37,35
